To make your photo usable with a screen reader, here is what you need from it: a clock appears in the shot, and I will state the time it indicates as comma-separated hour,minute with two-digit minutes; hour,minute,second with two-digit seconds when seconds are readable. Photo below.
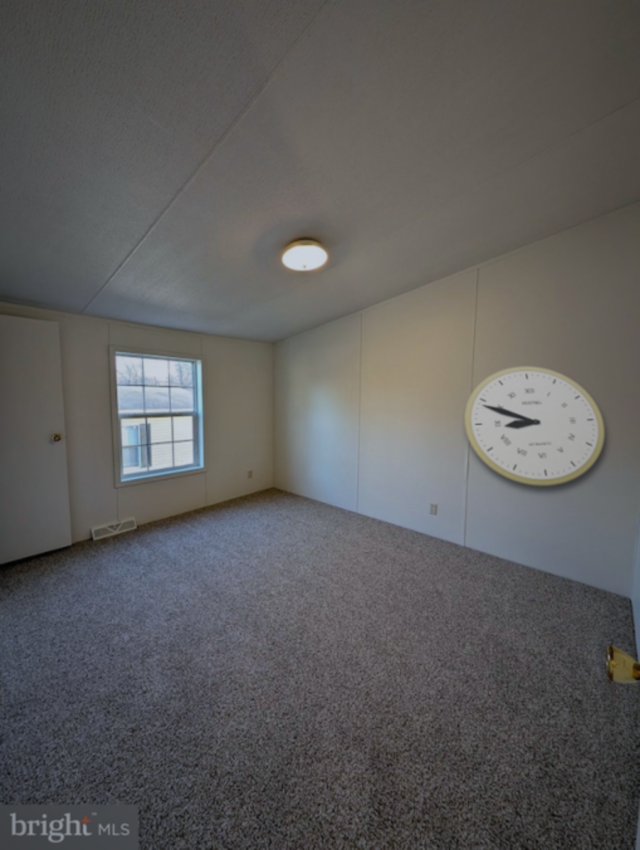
8,49
